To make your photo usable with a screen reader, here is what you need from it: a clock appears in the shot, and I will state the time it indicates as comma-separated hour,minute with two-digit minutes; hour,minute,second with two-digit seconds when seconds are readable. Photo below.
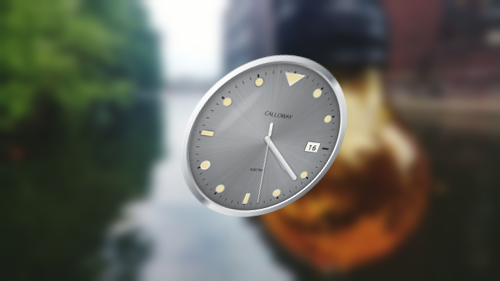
4,21,28
